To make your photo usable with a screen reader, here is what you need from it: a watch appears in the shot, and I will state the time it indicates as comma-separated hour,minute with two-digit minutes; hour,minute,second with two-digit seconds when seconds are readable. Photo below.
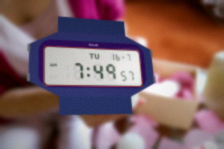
7,49,57
